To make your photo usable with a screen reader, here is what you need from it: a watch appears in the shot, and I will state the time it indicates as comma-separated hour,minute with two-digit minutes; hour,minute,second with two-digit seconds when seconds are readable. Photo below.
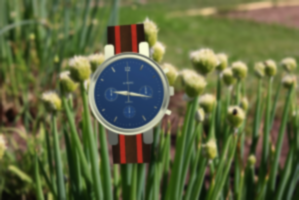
9,17
